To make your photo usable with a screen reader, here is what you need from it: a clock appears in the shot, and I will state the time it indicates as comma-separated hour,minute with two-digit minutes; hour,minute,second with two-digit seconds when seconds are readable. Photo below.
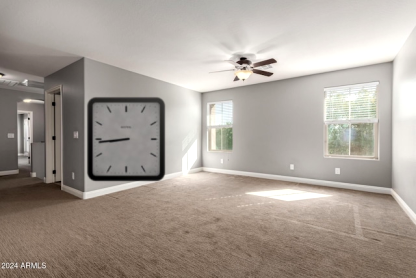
8,44
